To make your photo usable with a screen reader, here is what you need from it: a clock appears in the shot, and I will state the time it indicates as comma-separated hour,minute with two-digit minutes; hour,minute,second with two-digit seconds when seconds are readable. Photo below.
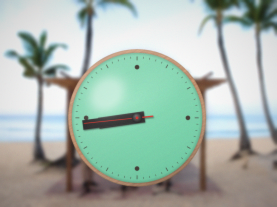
8,43,44
